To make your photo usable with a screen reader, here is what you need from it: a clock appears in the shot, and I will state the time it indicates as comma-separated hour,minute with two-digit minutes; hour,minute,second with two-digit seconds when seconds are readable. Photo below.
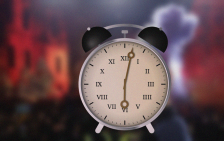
6,02
